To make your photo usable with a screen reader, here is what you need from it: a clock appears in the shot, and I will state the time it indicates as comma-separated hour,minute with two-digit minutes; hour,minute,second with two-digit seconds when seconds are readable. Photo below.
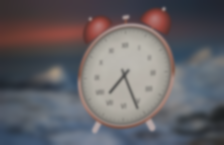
7,26
